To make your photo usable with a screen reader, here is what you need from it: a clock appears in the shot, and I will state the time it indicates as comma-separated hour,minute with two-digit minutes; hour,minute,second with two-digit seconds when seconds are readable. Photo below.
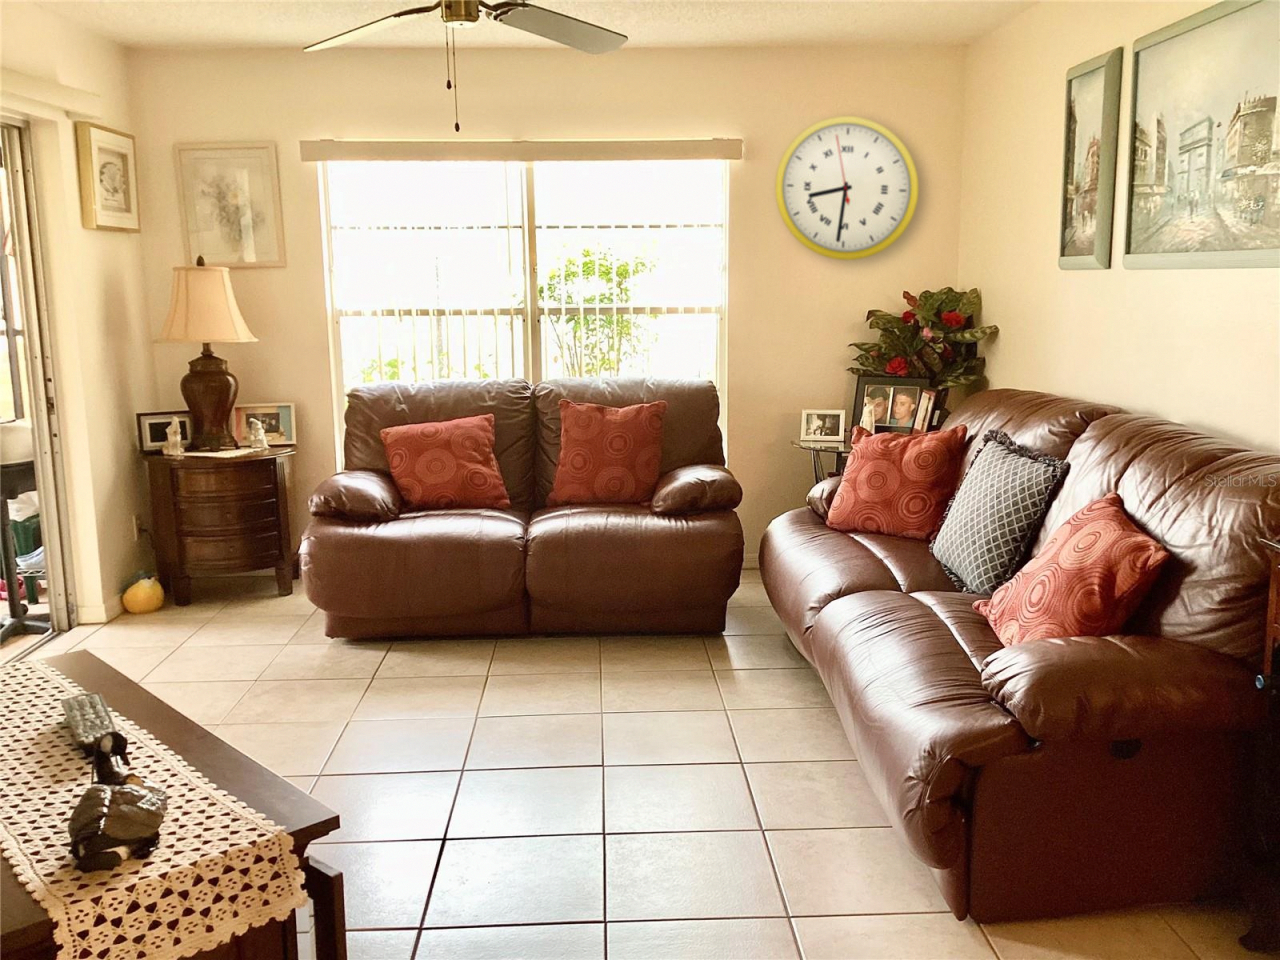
8,30,58
